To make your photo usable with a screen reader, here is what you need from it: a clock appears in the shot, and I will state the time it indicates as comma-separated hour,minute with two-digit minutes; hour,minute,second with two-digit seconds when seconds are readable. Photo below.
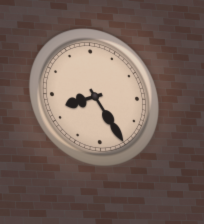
8,25
